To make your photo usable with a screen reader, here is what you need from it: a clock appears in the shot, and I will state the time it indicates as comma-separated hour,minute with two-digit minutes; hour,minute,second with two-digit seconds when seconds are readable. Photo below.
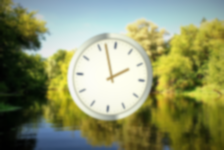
1,57
